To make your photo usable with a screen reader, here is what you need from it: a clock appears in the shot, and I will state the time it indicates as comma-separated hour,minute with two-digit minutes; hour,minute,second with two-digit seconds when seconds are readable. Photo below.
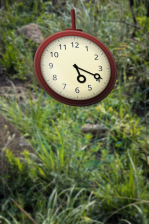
5,19
